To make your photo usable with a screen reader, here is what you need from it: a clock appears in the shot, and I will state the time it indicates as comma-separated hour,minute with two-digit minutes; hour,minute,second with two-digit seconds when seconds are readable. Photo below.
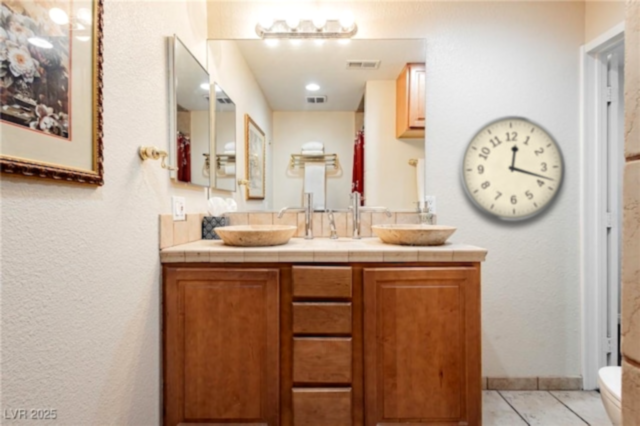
12,18
